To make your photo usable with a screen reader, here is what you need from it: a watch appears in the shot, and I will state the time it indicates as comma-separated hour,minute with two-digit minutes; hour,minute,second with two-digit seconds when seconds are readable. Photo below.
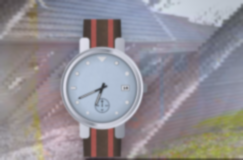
6,41
